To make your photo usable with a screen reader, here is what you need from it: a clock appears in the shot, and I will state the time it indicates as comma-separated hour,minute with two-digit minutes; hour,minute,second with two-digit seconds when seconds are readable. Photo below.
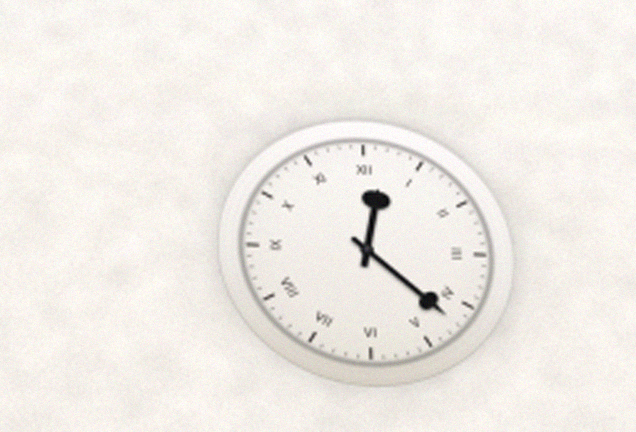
12,22
